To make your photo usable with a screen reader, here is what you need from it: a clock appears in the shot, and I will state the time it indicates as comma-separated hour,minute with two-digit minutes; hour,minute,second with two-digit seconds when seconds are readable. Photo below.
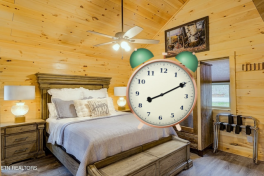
8,10
